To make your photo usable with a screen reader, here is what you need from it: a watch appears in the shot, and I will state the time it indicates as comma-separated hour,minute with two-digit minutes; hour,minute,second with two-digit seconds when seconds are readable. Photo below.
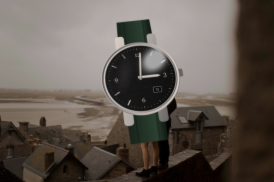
3,01
